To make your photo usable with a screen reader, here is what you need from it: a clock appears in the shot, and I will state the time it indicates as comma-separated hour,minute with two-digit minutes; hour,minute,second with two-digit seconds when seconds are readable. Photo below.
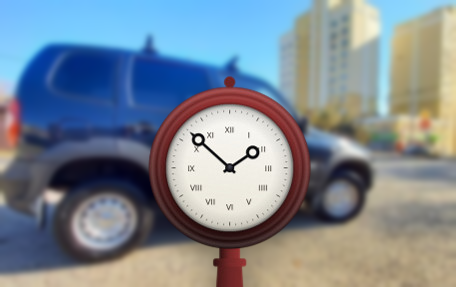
1,52
